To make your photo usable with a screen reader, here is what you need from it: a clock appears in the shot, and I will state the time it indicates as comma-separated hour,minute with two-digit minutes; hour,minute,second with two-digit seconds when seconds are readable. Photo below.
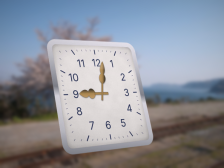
9,02
